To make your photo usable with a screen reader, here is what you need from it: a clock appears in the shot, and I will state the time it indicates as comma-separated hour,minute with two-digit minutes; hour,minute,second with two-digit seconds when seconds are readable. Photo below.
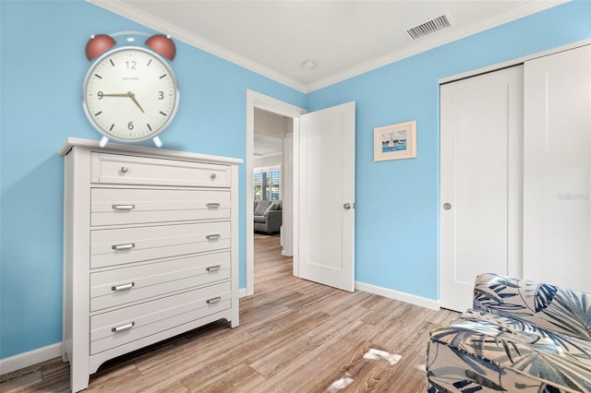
4,45
